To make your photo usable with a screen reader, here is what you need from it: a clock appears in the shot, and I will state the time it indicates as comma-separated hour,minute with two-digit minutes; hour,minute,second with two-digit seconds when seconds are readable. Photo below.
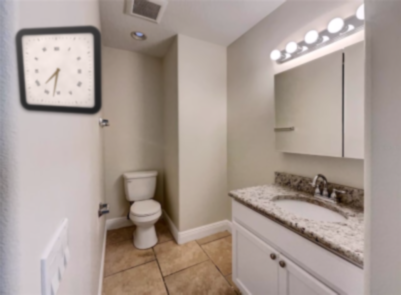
7,32
